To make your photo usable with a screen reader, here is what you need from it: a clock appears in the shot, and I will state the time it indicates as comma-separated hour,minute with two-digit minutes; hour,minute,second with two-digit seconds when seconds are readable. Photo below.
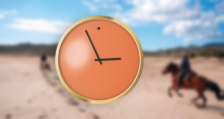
2,56
